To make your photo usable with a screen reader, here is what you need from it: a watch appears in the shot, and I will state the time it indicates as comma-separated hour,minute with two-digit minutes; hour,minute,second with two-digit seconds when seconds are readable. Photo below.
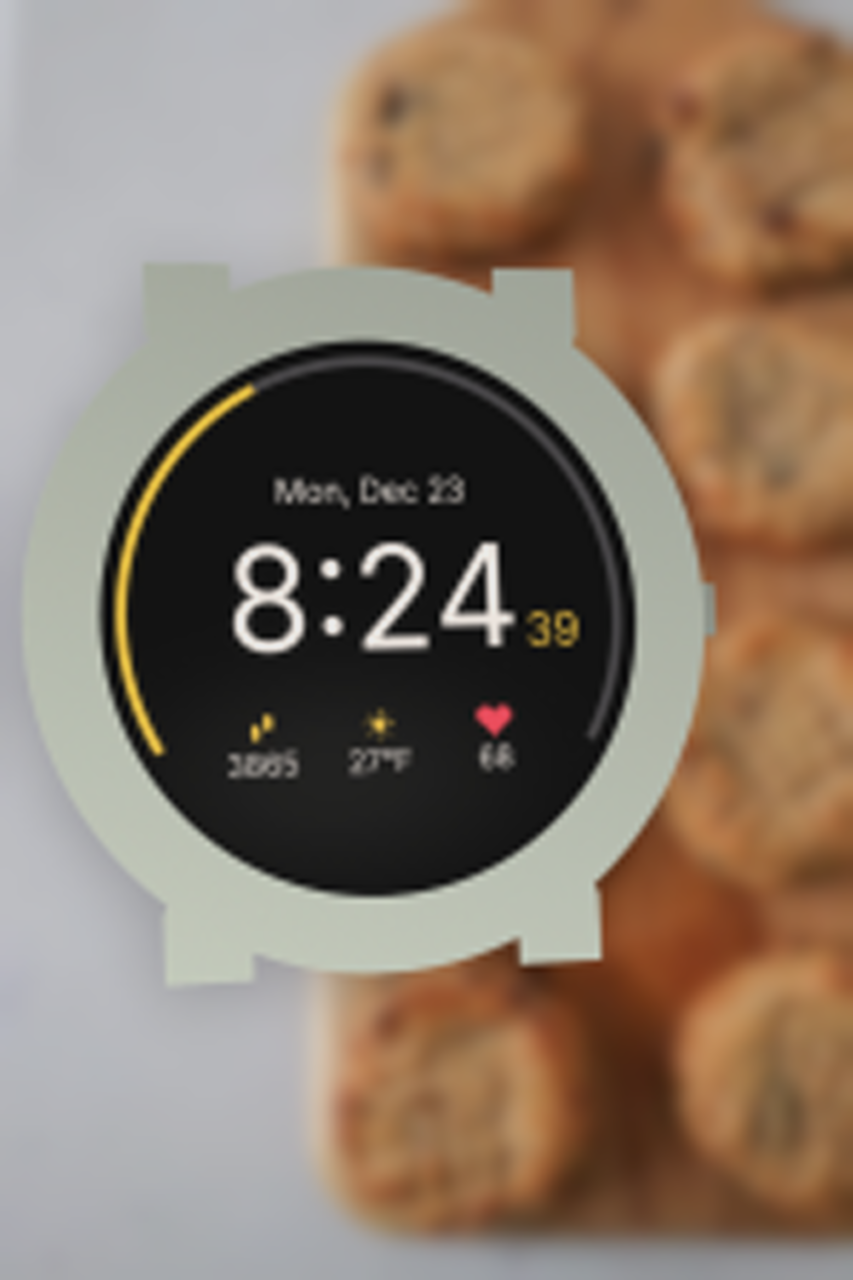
8,24,39
